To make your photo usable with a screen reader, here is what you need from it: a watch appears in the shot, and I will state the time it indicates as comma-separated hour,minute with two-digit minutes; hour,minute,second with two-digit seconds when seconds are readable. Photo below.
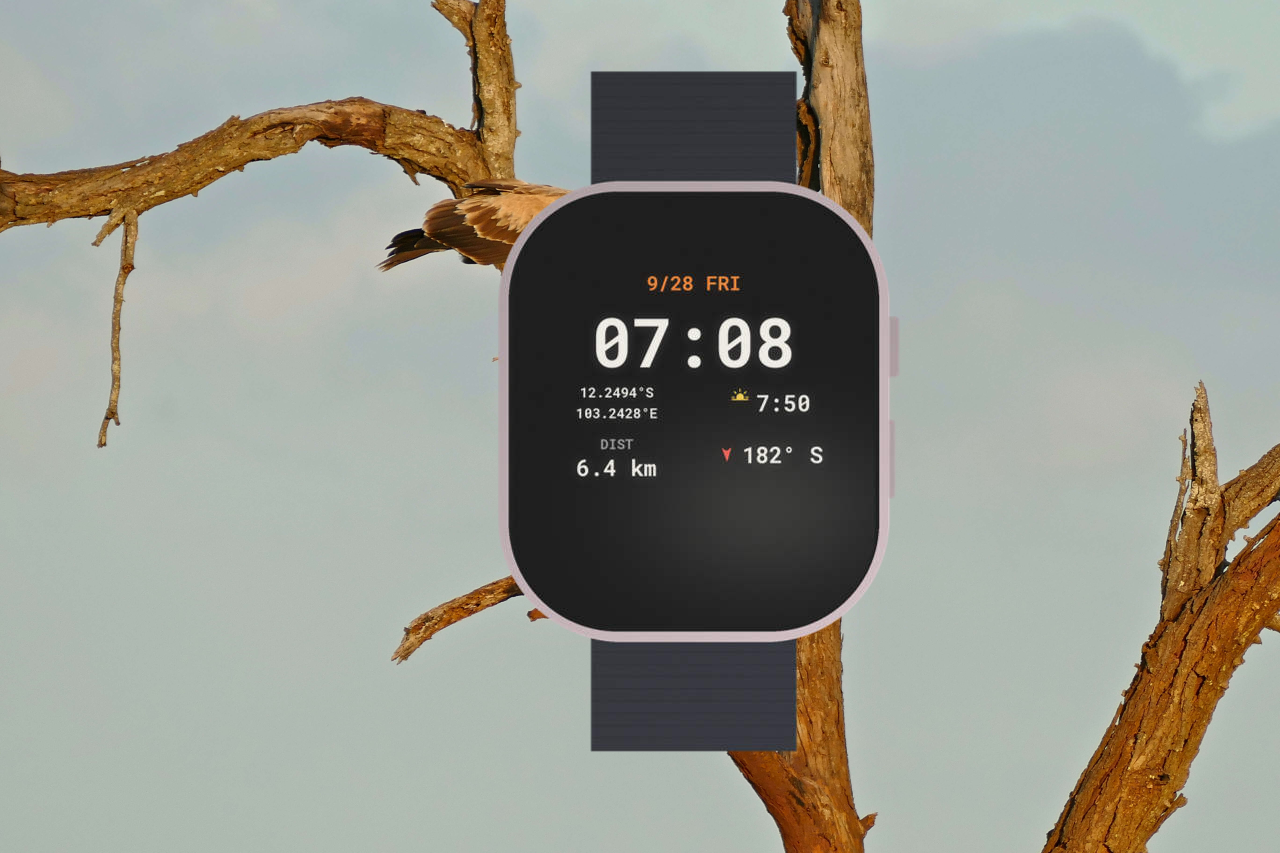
7,08
